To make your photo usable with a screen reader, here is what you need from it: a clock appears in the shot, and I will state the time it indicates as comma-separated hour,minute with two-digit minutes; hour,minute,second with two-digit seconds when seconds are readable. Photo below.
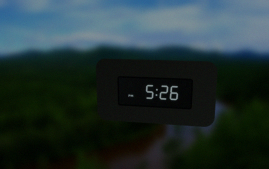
5,26
